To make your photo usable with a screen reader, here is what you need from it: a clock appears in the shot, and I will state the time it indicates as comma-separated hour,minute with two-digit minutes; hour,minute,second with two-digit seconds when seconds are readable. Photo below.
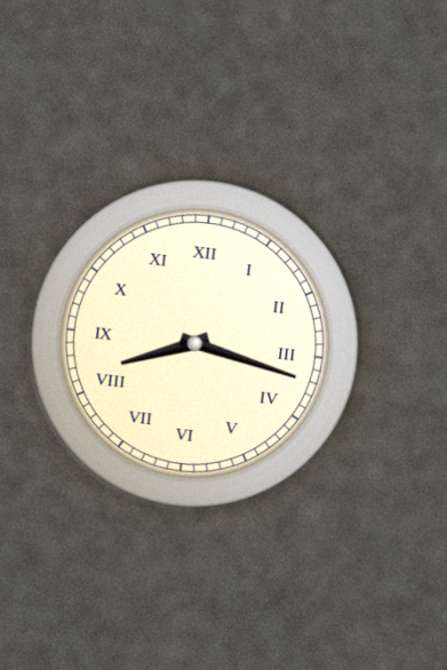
8,17
